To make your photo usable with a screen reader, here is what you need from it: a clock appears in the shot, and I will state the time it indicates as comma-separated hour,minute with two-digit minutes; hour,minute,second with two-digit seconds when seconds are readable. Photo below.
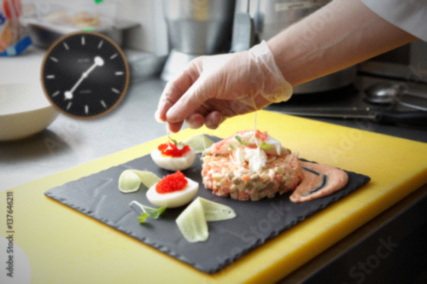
1,37
